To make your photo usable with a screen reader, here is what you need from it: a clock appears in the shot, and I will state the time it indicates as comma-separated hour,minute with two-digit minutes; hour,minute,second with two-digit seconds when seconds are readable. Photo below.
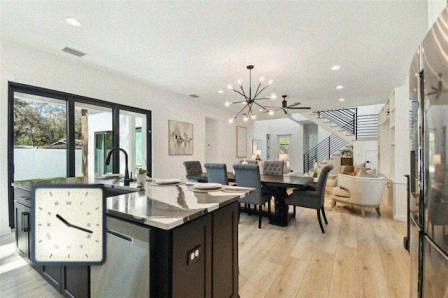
10,18
